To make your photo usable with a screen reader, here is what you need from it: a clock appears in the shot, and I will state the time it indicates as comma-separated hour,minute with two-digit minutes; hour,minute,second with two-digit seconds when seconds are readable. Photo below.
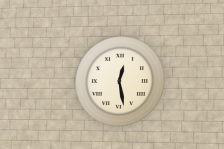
12,28
